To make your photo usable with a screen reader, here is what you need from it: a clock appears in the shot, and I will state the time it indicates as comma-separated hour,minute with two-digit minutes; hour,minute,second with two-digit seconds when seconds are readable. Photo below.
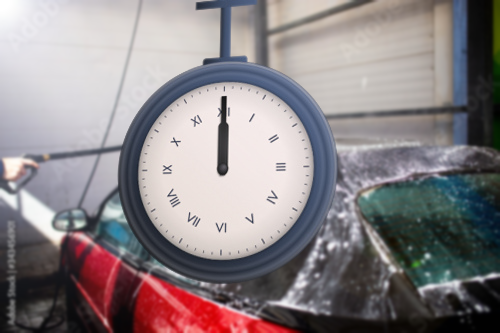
12,00
